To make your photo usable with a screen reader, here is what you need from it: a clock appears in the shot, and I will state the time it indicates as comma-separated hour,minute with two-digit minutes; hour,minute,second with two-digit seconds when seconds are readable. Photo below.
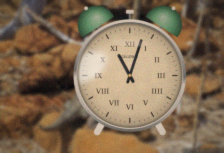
11,03
